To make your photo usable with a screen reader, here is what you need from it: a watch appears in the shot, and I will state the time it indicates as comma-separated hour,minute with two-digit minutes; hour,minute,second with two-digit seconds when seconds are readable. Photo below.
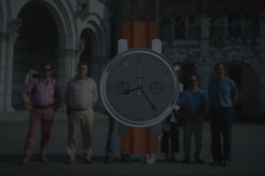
8,24
